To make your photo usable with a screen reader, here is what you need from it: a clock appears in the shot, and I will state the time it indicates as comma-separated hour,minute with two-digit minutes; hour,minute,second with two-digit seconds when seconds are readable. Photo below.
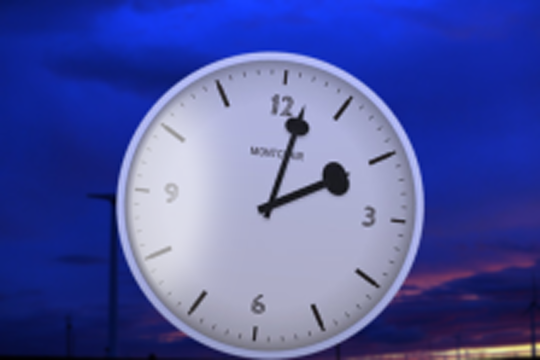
2,02
